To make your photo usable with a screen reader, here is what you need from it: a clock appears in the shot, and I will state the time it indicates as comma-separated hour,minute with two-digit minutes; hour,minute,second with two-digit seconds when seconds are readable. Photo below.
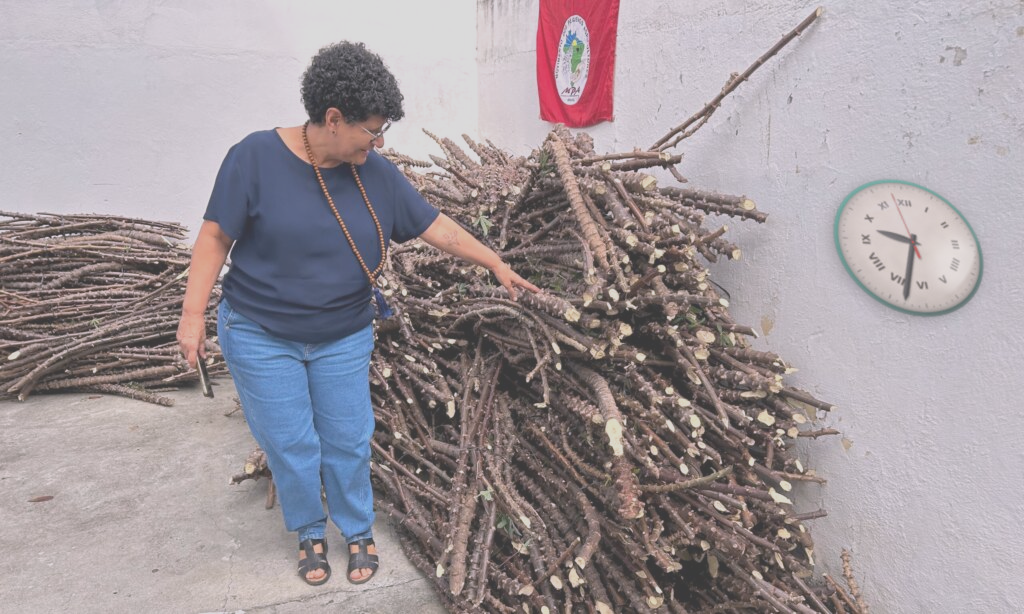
9,32,58
